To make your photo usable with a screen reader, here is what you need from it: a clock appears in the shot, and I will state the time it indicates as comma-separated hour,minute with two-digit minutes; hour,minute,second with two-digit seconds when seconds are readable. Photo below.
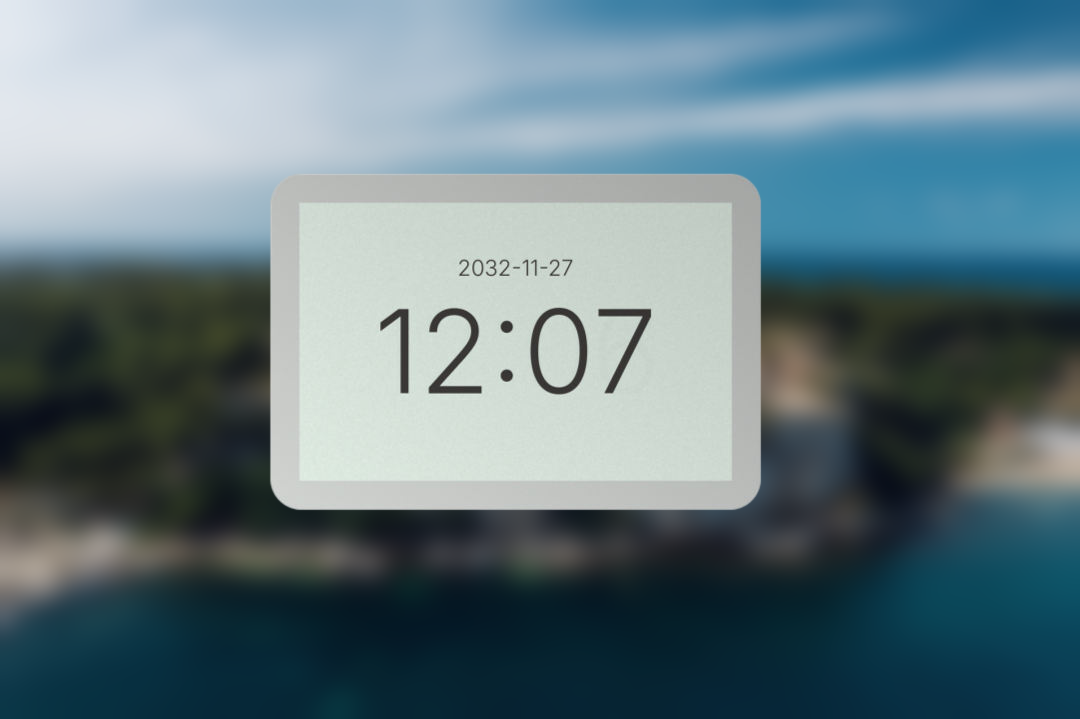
12,07
